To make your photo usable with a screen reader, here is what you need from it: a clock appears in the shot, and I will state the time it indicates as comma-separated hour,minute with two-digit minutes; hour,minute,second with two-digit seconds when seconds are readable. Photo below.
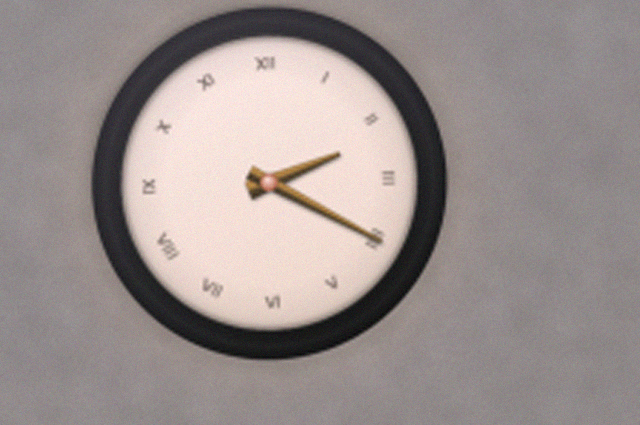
2,20
